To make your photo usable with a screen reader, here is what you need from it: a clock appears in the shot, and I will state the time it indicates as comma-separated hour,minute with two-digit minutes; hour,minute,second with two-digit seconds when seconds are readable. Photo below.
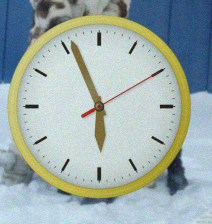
5,56,10
